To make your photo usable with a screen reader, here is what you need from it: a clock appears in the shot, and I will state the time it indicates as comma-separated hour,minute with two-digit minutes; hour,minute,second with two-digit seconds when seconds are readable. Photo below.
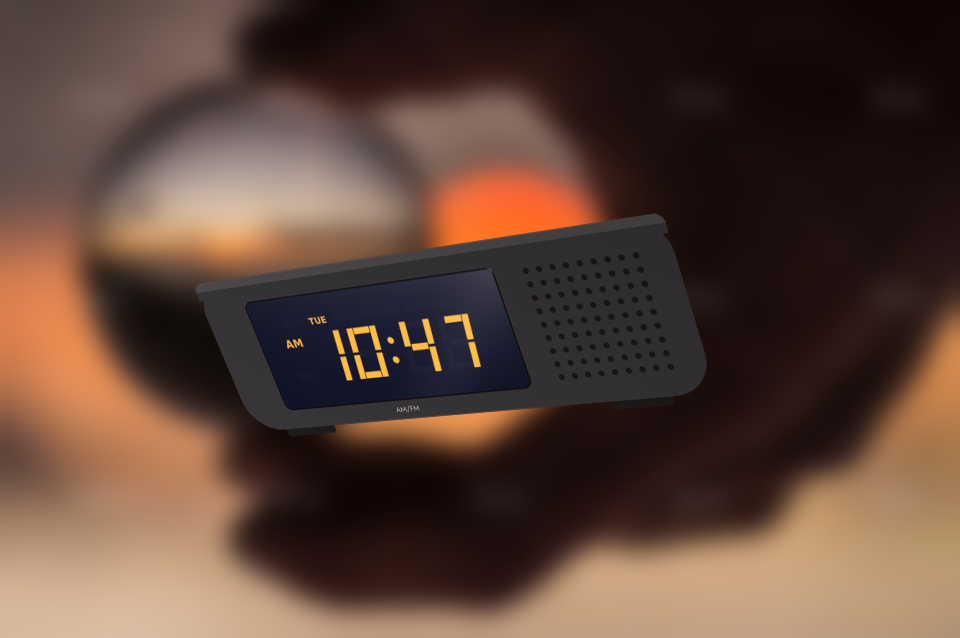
10,47
